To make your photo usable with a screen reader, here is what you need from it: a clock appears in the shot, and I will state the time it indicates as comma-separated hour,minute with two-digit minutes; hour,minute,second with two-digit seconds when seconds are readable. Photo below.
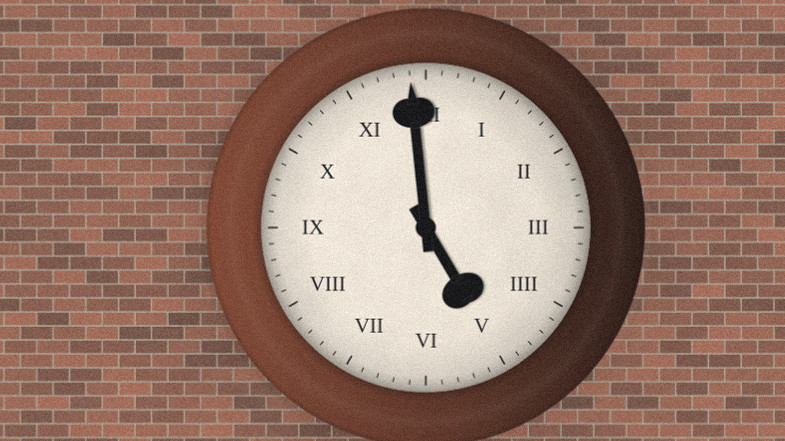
4,59
